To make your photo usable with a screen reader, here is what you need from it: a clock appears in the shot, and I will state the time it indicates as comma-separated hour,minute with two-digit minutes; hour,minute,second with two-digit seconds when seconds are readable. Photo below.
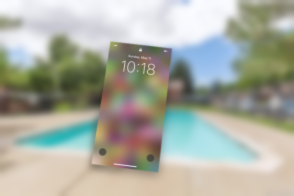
10,18
